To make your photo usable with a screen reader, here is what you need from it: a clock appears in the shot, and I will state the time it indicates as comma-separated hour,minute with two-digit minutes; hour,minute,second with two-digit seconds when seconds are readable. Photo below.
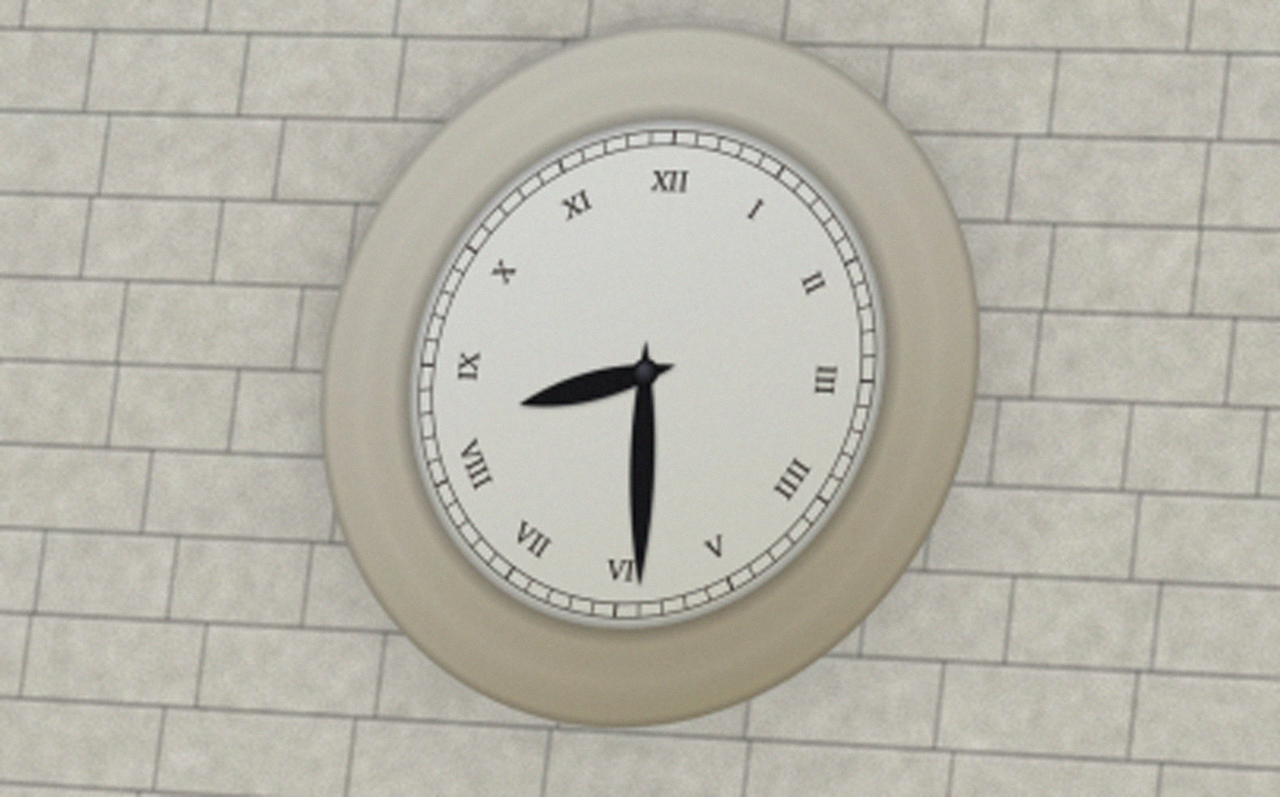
8,29
